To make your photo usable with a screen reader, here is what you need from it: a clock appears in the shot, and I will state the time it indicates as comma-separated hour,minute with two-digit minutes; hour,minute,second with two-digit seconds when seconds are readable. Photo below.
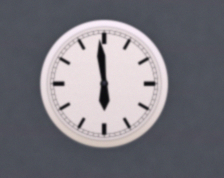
5,59
